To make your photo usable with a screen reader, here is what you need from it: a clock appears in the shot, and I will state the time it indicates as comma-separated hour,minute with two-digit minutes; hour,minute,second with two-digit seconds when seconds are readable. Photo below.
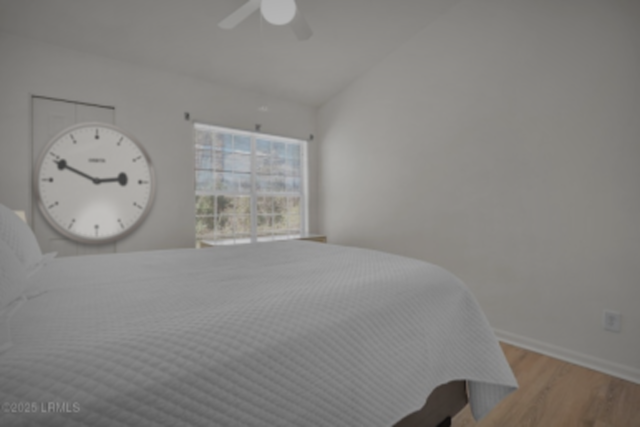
2,49
